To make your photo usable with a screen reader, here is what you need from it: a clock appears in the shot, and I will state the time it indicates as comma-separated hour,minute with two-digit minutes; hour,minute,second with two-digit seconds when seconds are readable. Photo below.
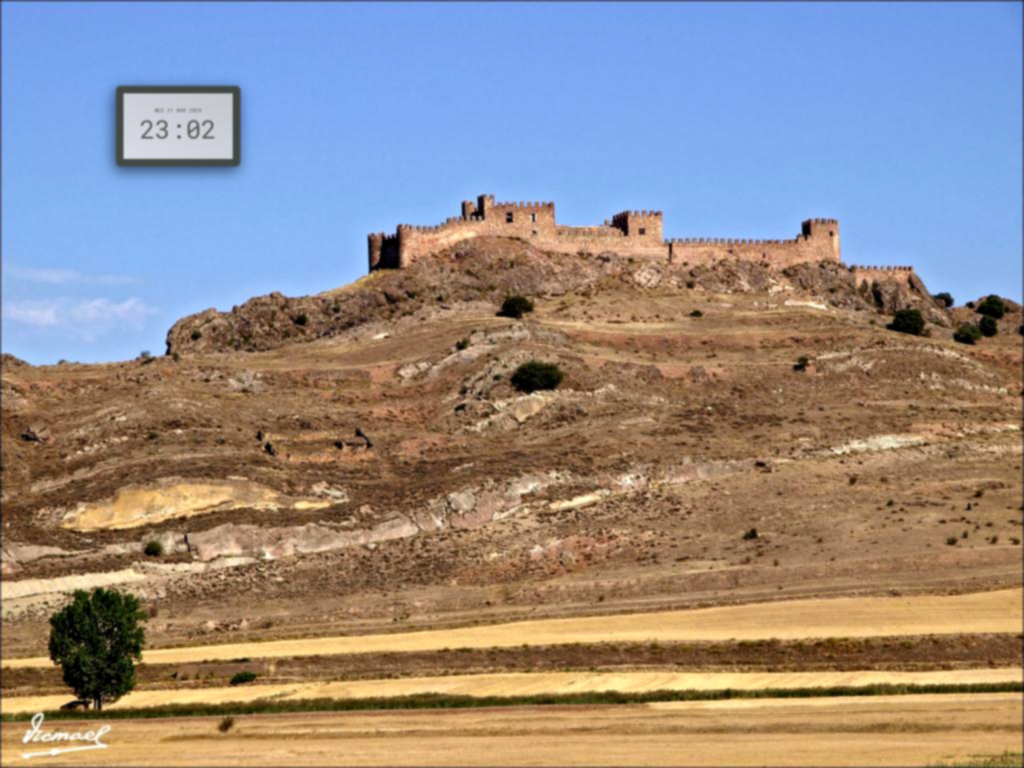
23,02
